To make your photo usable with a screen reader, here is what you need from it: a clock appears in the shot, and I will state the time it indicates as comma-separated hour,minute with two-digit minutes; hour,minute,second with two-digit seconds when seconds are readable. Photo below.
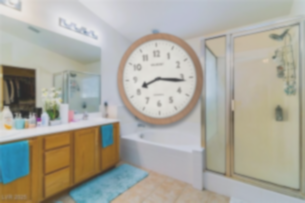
8,16
